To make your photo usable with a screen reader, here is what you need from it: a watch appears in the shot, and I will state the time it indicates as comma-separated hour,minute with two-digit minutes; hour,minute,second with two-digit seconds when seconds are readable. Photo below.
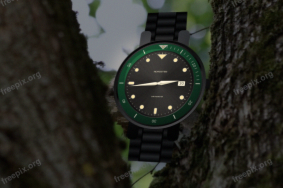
2,44
